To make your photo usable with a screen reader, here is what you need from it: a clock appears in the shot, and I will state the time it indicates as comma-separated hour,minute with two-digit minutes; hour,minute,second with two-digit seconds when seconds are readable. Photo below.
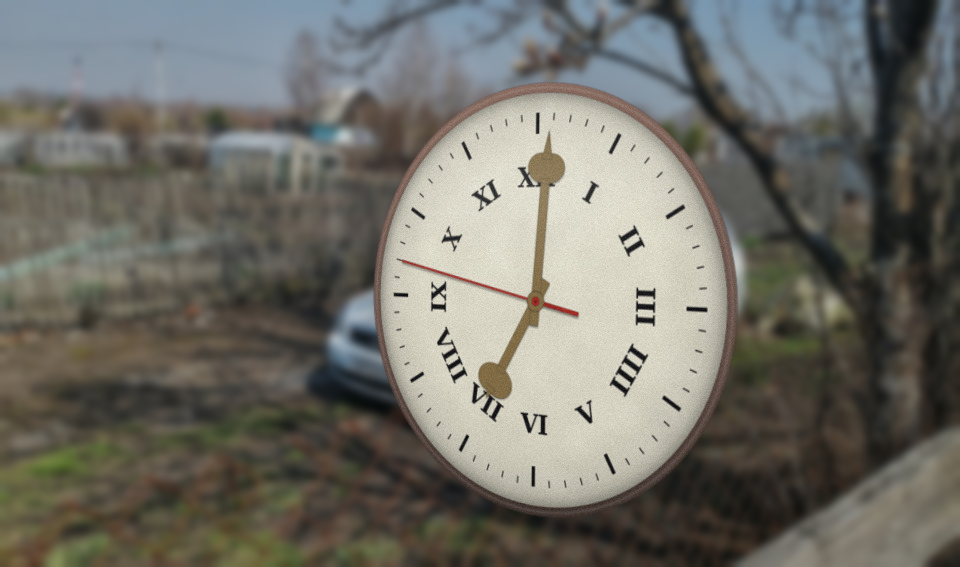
7,00,47
